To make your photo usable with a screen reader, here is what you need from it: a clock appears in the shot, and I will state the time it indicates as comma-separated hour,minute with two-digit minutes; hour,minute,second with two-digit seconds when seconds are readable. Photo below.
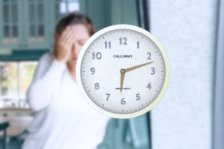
6,12
